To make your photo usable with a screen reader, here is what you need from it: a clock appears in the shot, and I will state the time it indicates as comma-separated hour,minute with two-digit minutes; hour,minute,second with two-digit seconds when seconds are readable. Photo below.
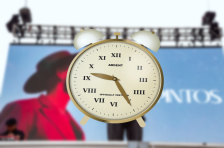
9,25
